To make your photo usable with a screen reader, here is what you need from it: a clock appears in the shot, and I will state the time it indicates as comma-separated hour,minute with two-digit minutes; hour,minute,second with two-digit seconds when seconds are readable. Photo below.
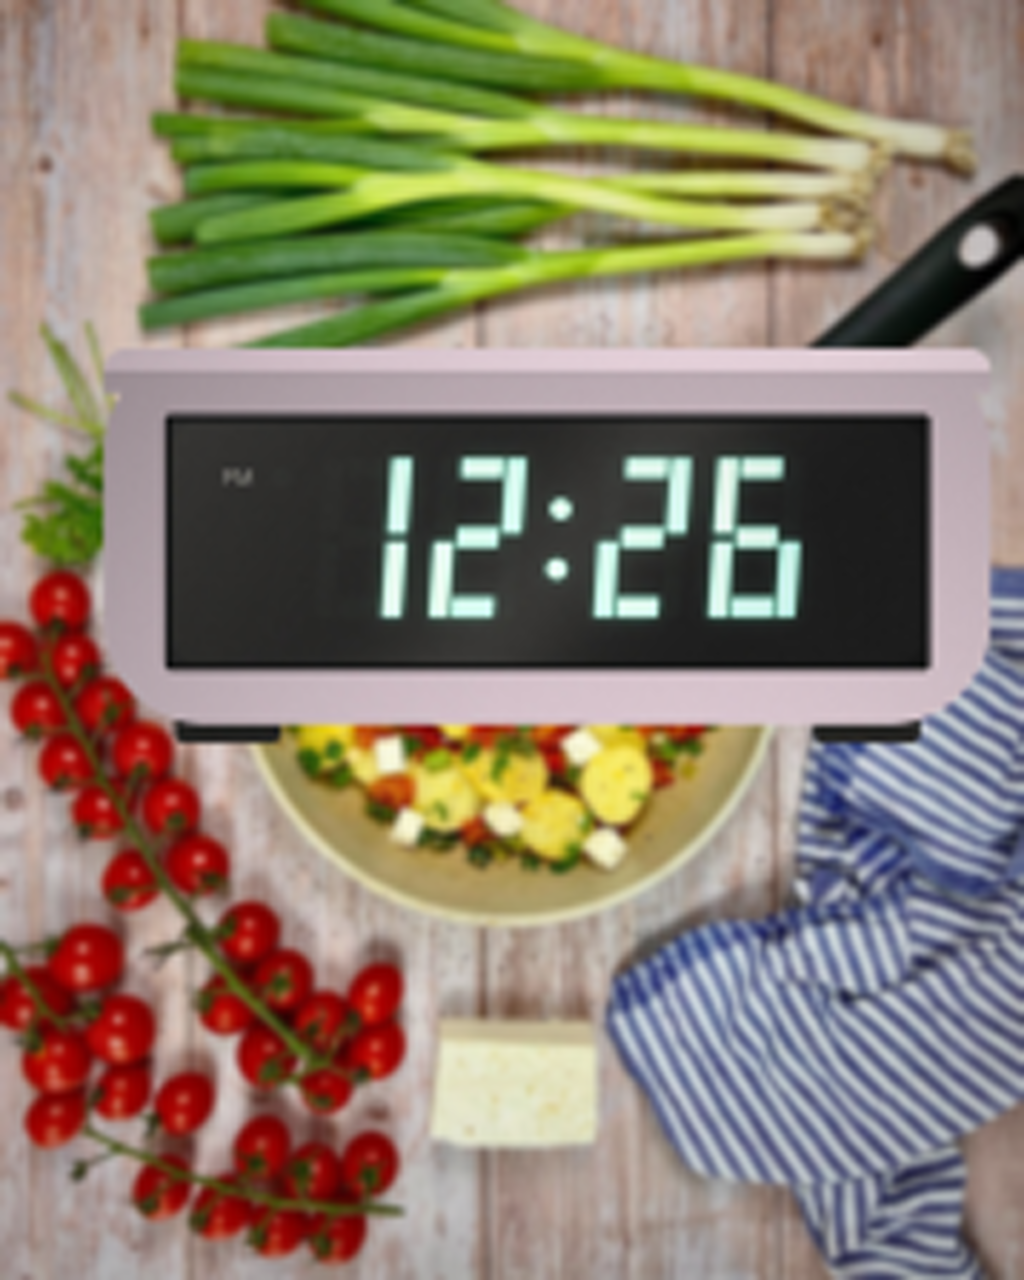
12,26
